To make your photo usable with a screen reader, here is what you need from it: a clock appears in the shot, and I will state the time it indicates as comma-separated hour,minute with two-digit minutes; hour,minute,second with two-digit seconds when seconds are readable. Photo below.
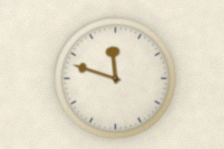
11,48
